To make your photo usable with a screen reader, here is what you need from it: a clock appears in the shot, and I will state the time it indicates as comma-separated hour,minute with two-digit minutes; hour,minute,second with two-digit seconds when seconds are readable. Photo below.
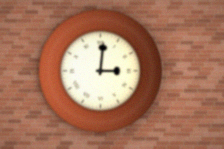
3,01
